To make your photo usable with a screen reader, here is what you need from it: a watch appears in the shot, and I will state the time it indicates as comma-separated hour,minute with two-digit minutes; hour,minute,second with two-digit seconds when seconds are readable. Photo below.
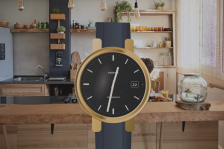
12,32
